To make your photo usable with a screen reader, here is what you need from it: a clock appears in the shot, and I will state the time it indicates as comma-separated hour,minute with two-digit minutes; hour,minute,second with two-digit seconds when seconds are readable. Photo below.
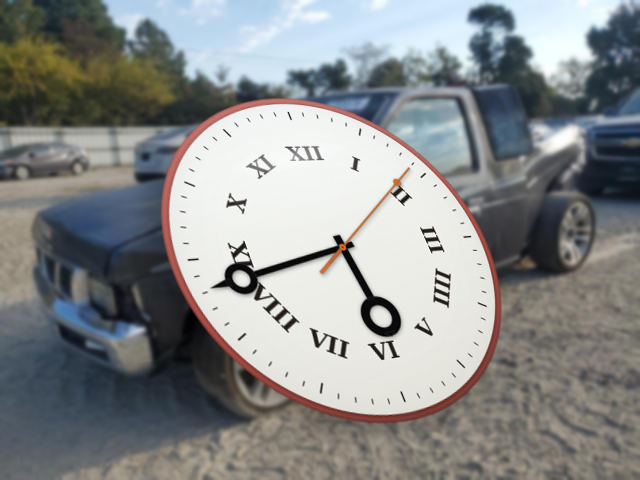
5,43,09
